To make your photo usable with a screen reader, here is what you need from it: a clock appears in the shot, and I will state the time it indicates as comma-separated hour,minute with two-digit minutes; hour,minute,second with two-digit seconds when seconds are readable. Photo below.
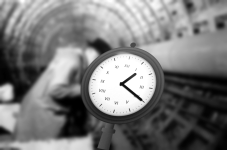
1,20
